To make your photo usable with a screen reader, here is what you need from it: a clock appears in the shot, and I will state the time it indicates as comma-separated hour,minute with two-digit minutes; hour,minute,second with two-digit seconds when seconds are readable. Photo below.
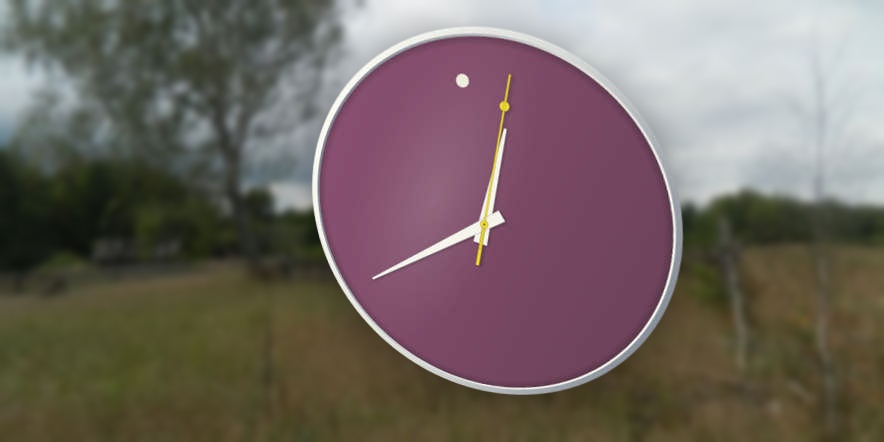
12,41,03
